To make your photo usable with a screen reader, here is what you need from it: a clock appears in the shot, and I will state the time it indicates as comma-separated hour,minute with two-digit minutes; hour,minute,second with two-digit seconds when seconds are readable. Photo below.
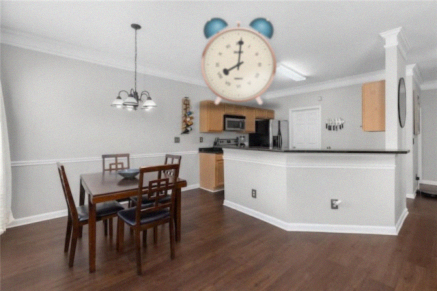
8,01
